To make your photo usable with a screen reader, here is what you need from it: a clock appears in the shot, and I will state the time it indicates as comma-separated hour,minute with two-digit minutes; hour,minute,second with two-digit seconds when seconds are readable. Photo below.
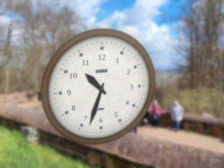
10,33
